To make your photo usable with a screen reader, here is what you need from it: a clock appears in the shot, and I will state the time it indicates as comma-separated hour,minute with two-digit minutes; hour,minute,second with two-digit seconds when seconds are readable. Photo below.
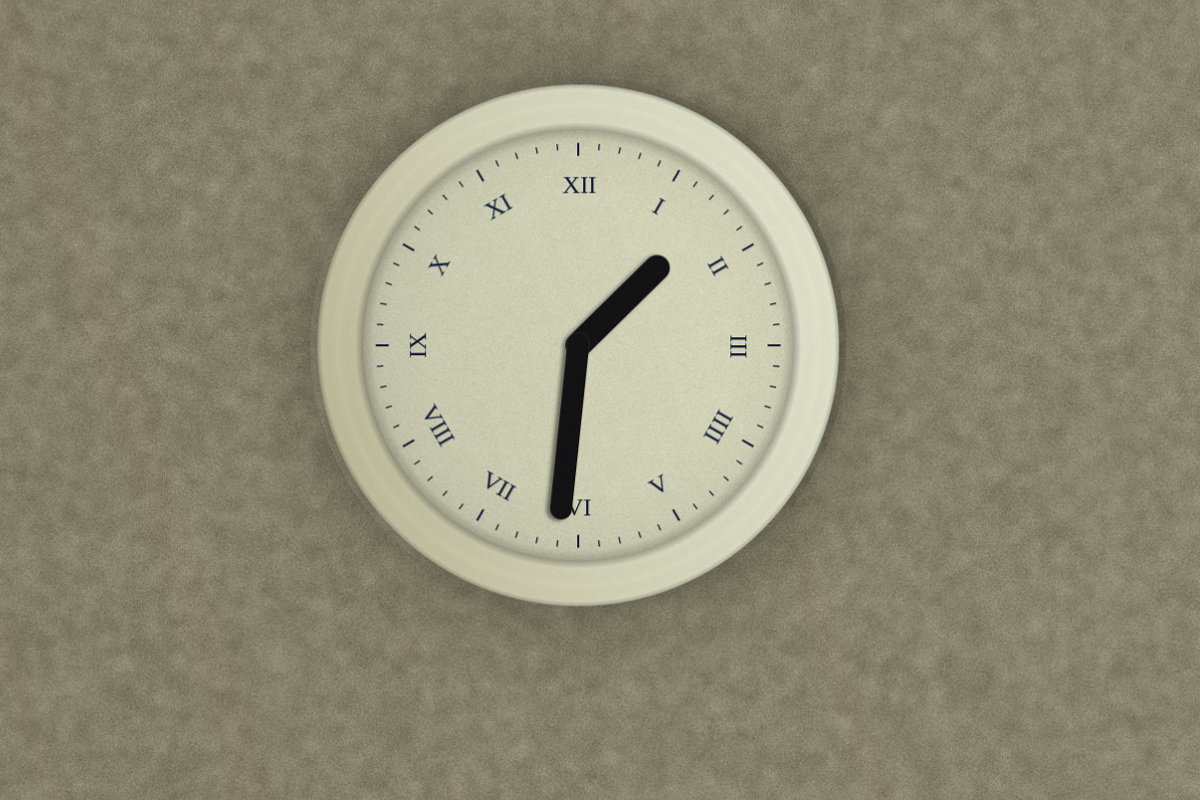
1,31
